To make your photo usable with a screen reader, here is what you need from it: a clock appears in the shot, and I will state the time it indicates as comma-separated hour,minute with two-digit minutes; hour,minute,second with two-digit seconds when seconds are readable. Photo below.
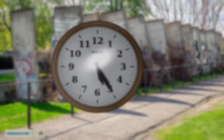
5,25
